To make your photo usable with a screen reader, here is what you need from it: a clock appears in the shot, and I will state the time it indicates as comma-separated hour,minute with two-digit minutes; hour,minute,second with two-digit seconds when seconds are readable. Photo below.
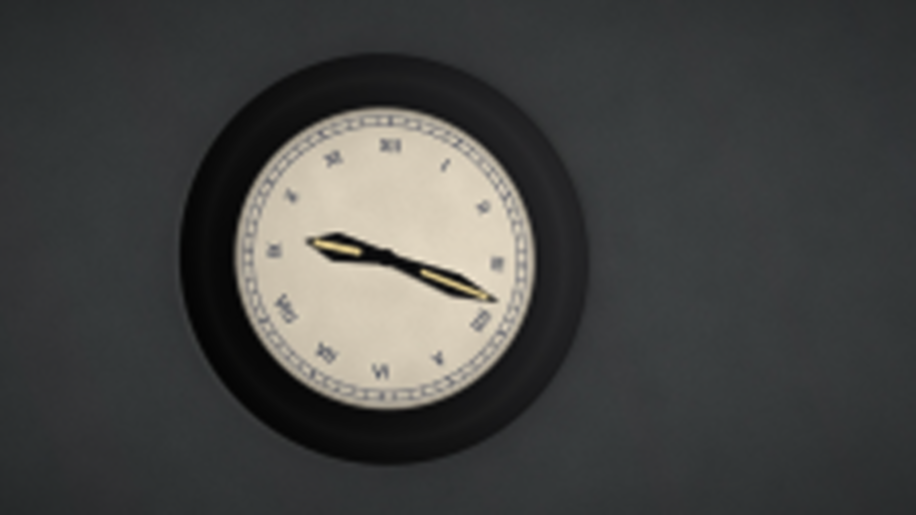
9,18
